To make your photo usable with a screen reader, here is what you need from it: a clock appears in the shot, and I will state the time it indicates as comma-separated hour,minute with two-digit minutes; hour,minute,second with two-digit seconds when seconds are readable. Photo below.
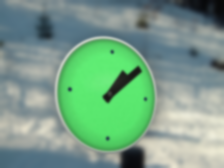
1,08
